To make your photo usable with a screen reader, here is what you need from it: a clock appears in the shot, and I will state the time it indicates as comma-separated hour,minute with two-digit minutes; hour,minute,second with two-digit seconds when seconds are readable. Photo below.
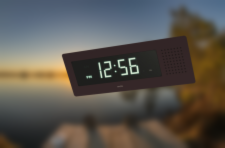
12,56
